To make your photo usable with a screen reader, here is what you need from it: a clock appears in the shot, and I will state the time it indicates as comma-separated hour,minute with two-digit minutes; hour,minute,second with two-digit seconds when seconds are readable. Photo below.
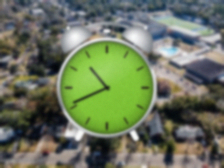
10,41
